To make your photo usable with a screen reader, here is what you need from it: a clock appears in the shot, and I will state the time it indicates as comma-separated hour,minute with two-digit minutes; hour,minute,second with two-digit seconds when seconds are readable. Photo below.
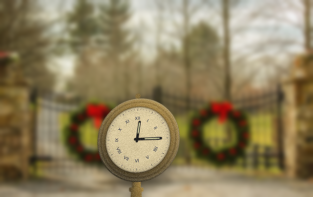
12,15
